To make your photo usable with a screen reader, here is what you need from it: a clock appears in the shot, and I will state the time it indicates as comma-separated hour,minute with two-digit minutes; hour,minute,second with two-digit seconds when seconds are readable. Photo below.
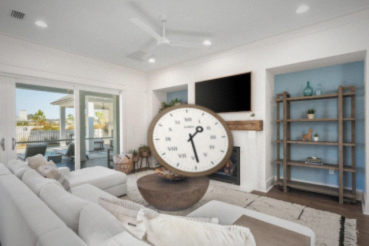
1,29
